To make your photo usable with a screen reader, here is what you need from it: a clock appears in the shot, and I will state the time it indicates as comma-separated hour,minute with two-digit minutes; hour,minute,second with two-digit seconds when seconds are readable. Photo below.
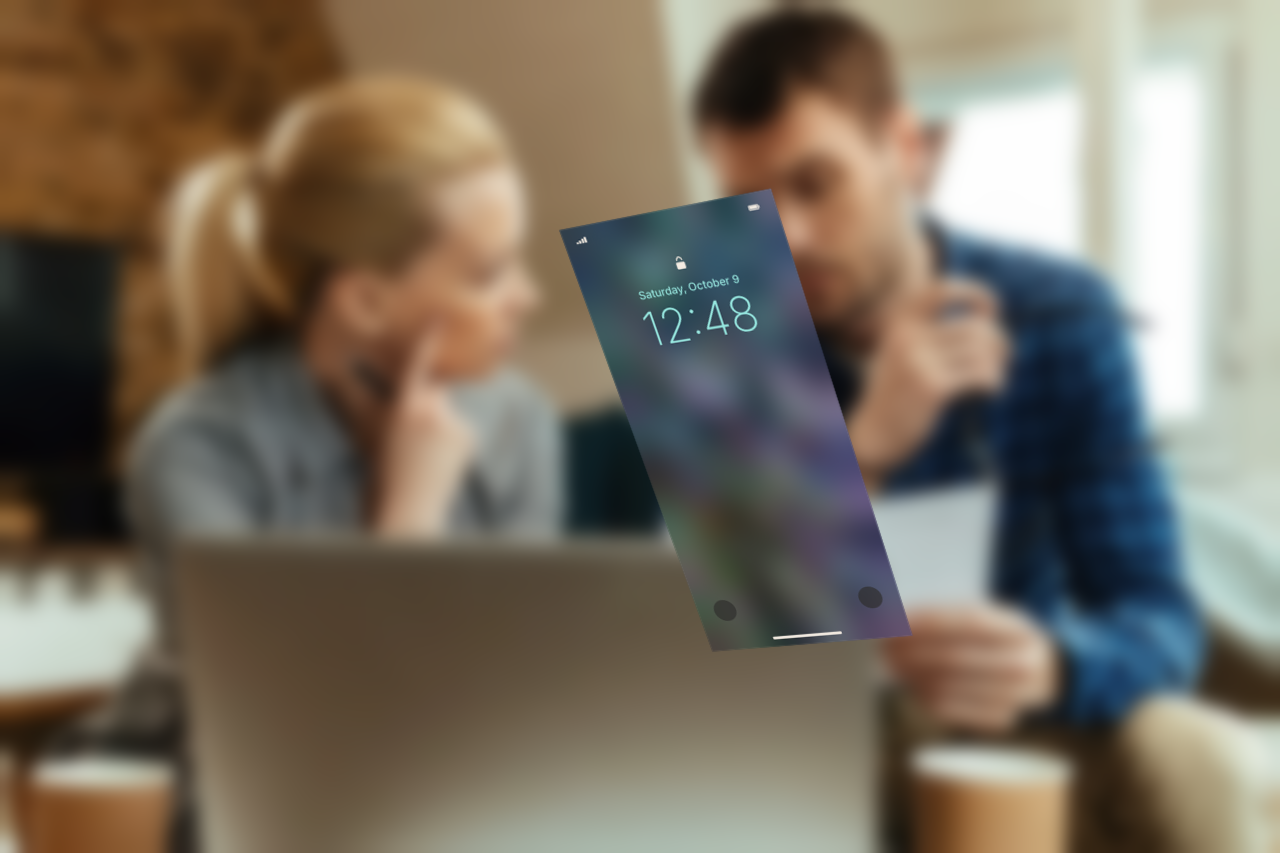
12,48
